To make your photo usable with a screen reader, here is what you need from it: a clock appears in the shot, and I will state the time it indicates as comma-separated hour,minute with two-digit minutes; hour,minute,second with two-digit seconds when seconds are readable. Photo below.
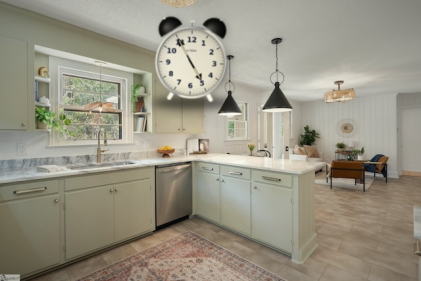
4,55
